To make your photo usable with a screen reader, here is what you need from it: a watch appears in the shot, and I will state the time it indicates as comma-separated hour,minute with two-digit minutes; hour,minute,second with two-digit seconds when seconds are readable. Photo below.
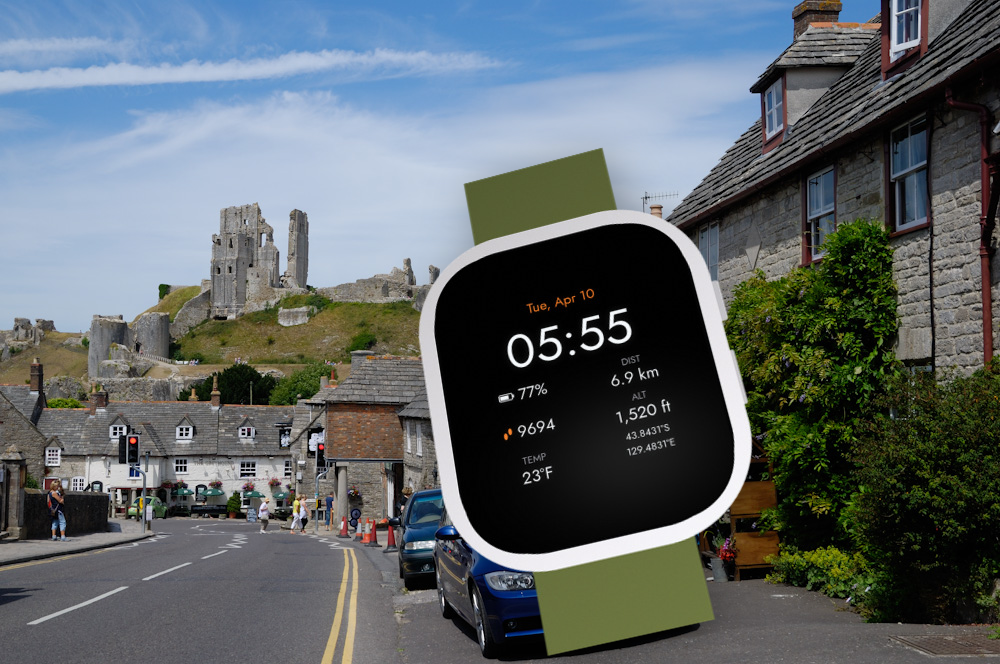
5,55
